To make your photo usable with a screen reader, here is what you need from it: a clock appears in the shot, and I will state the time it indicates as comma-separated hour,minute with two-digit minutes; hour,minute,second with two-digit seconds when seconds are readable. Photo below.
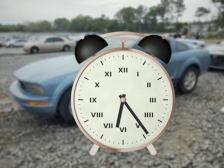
6,24
